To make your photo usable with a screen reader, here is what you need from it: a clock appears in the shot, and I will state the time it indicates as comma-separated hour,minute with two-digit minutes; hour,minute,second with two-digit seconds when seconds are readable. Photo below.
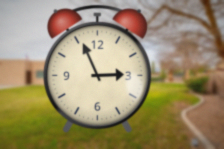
2,56
